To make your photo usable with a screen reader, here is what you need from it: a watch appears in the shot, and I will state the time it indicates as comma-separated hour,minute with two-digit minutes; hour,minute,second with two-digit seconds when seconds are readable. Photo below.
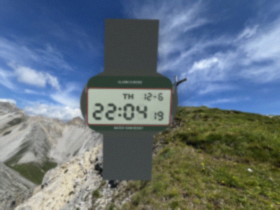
22,04
